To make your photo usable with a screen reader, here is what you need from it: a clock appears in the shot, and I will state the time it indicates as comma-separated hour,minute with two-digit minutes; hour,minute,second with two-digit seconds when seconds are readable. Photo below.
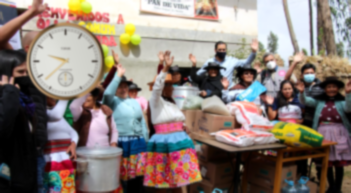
9,38
